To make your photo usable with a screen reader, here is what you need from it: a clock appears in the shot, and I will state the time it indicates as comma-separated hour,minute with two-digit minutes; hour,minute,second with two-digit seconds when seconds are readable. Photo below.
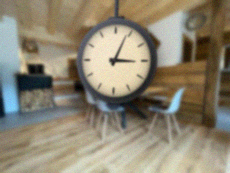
3,04
